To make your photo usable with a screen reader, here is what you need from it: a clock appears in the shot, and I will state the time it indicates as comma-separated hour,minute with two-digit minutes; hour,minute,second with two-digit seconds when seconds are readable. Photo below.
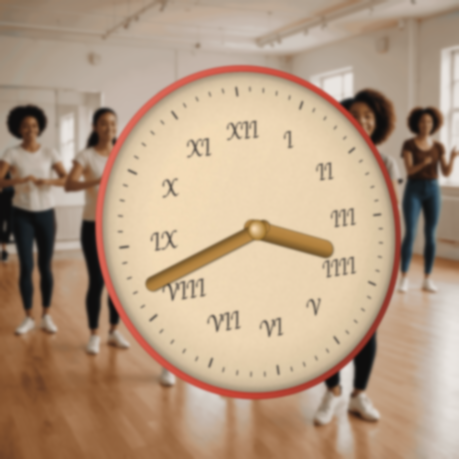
3,42
